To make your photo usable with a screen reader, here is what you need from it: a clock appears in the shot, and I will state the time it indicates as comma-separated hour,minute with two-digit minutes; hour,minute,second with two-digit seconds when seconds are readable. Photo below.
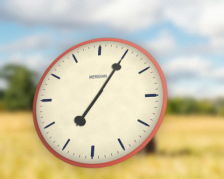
7,05
